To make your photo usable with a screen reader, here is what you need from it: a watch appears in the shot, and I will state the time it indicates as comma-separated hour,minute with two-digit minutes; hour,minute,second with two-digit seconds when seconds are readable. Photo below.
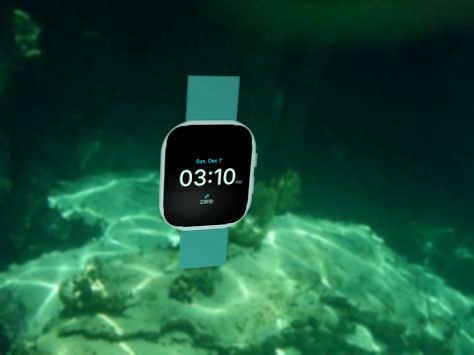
3,10
